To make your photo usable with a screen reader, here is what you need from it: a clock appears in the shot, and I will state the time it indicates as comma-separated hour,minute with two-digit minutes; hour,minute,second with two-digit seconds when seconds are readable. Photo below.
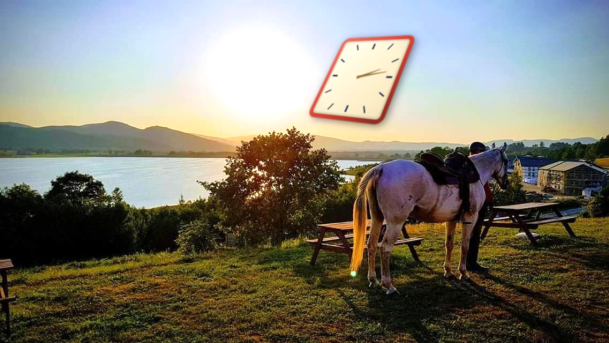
2,13
